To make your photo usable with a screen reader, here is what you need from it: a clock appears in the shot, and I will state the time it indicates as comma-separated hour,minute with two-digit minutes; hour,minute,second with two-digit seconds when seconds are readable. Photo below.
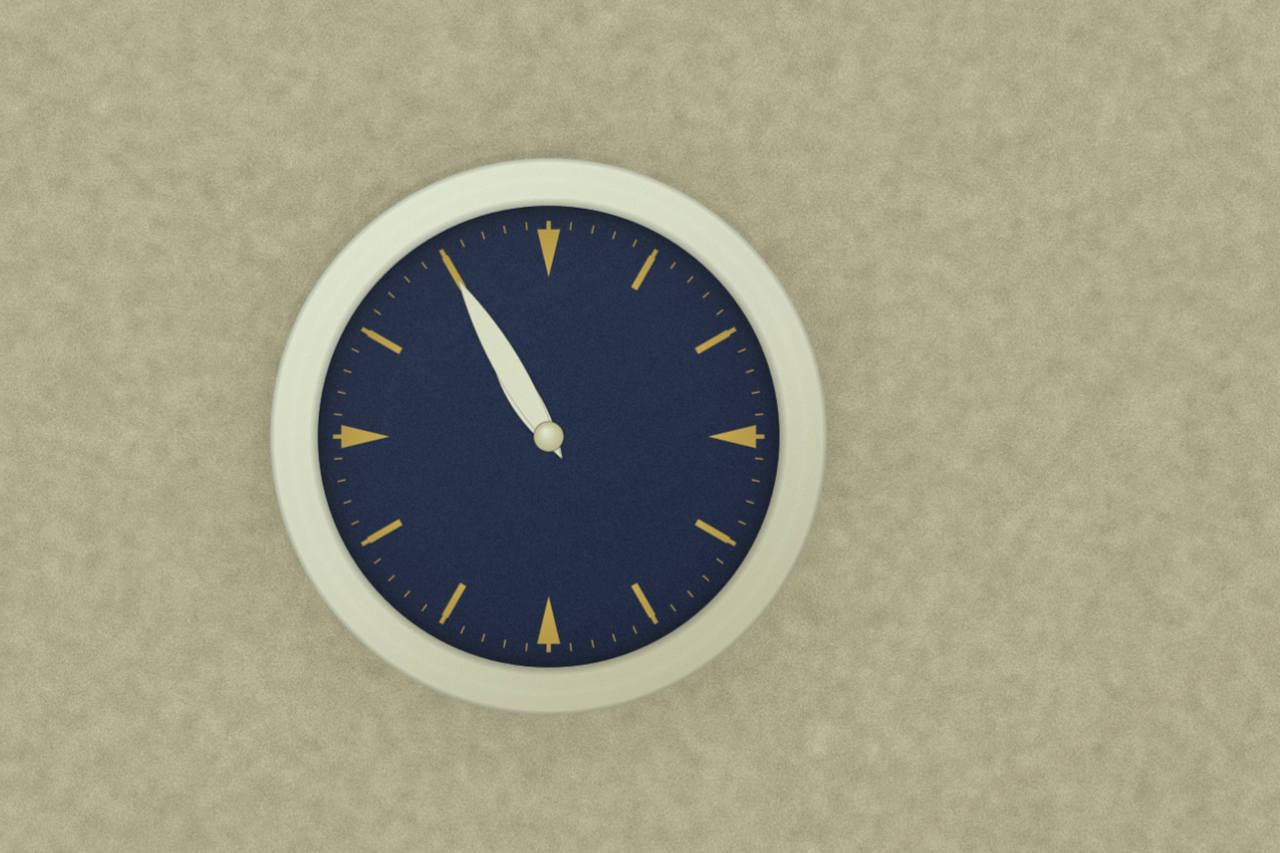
10,55
